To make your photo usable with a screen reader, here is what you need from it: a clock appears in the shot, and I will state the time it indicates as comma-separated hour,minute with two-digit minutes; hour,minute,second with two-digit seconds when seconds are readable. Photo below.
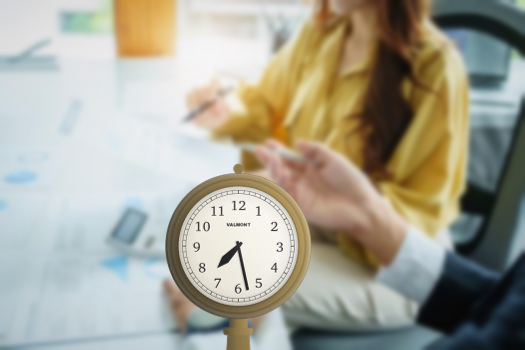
7,28
